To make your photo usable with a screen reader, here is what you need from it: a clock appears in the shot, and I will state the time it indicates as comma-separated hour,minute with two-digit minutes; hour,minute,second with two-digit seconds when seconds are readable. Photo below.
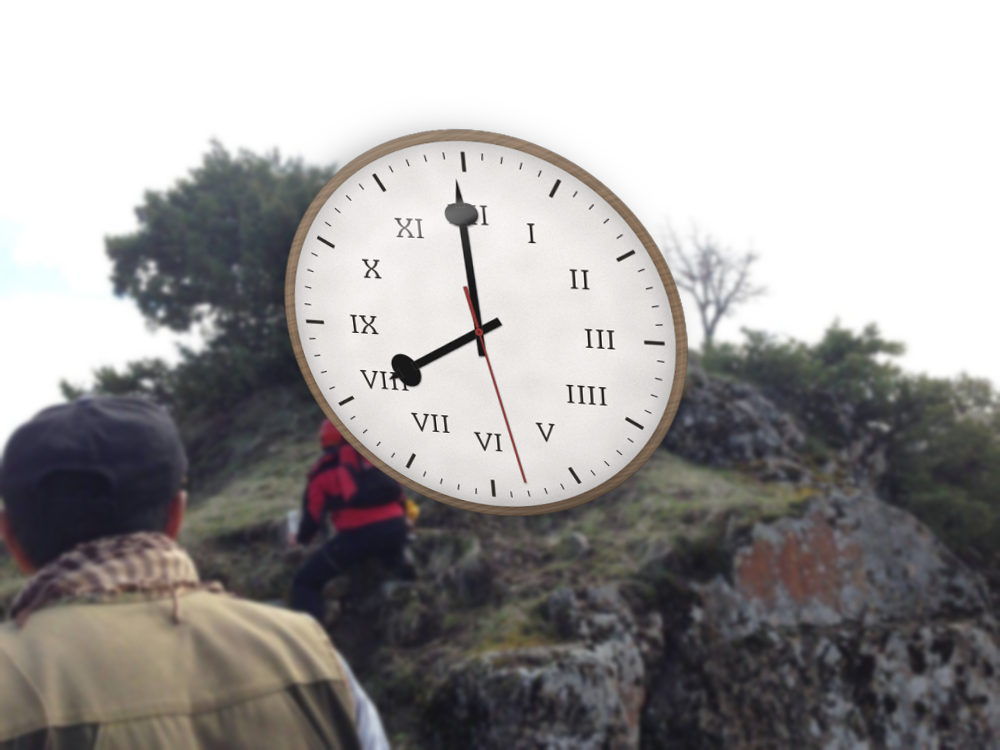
7,59,28
